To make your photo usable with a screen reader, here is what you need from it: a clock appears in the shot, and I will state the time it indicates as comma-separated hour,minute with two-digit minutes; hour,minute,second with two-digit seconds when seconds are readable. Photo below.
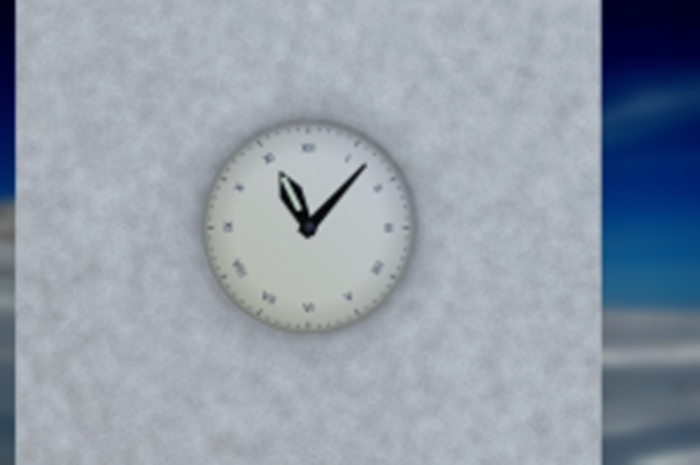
11,07
